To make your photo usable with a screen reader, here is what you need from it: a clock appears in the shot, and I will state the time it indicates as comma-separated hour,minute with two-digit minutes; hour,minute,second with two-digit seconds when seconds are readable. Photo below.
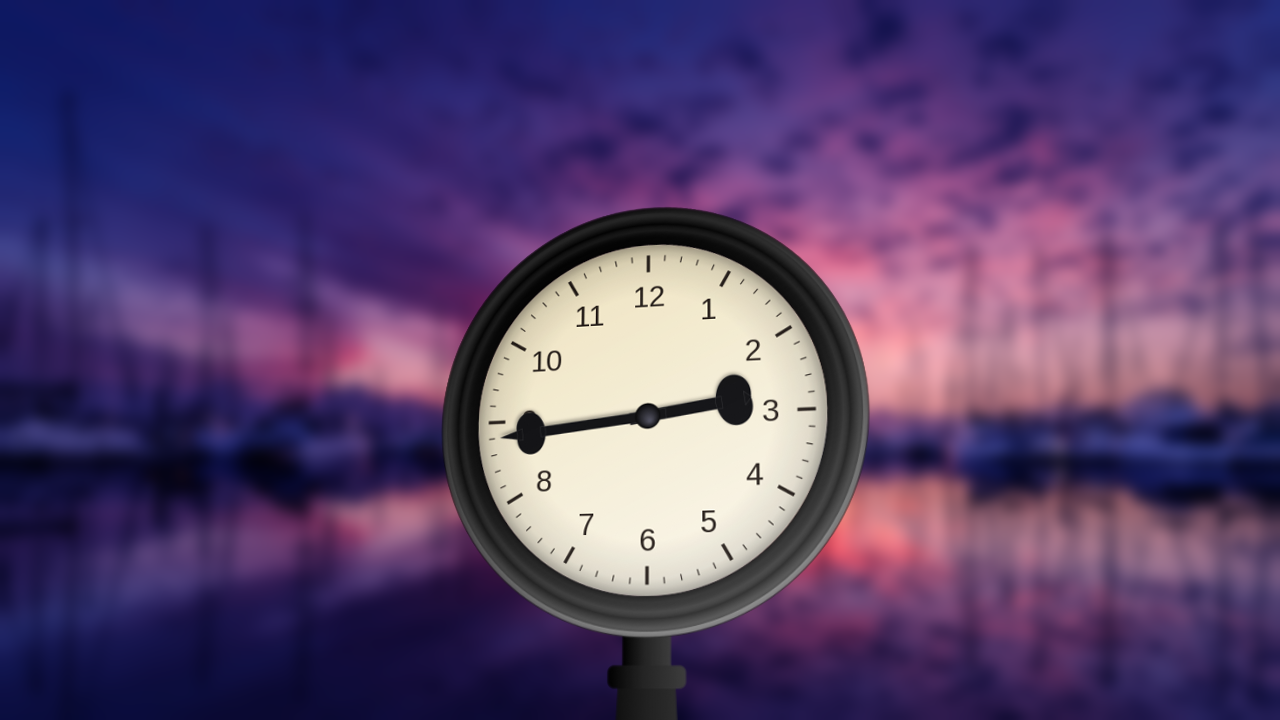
2,44
